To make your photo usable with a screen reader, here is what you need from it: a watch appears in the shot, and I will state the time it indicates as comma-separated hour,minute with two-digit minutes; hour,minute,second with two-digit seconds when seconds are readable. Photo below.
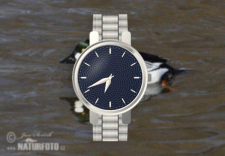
6,41
